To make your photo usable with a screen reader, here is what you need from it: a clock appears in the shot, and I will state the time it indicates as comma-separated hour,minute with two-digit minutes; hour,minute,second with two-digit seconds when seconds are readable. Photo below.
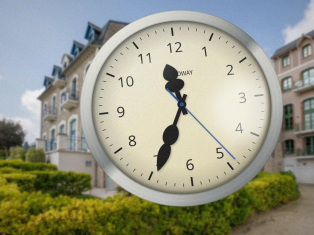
11,34,24
